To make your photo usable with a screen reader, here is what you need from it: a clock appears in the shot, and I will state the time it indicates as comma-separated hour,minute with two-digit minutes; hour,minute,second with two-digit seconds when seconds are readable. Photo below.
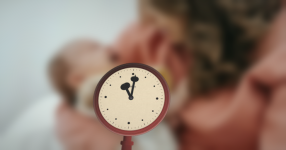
11,01
